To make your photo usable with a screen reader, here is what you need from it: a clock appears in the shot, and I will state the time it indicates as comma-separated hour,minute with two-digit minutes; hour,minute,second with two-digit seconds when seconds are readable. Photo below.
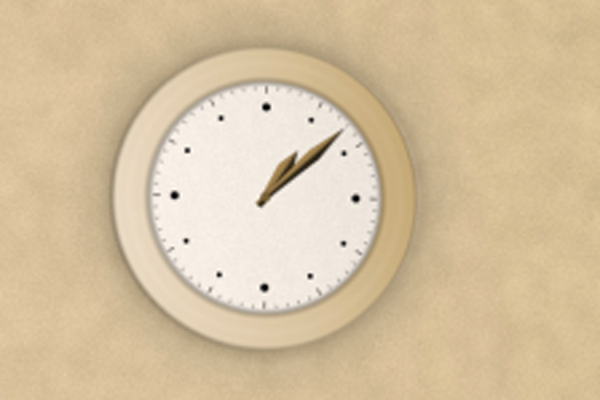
1,08
